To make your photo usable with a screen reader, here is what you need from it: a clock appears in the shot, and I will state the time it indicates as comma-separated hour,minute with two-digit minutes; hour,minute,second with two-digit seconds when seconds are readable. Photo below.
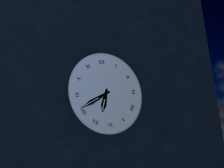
6,41
